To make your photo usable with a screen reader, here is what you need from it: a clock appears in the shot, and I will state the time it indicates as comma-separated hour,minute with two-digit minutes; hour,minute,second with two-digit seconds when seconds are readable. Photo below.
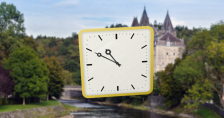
10,50
